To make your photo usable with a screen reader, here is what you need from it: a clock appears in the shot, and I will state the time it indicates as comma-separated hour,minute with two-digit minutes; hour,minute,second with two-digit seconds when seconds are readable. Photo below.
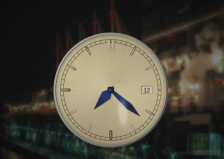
7,22
